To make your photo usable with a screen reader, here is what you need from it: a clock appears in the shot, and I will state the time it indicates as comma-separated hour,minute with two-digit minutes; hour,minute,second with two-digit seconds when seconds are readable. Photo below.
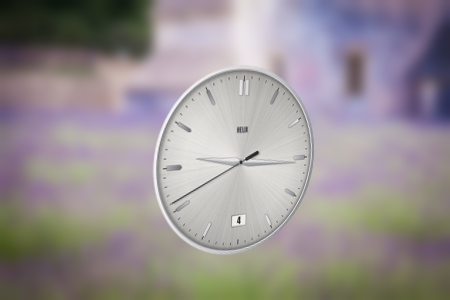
9,15,41
